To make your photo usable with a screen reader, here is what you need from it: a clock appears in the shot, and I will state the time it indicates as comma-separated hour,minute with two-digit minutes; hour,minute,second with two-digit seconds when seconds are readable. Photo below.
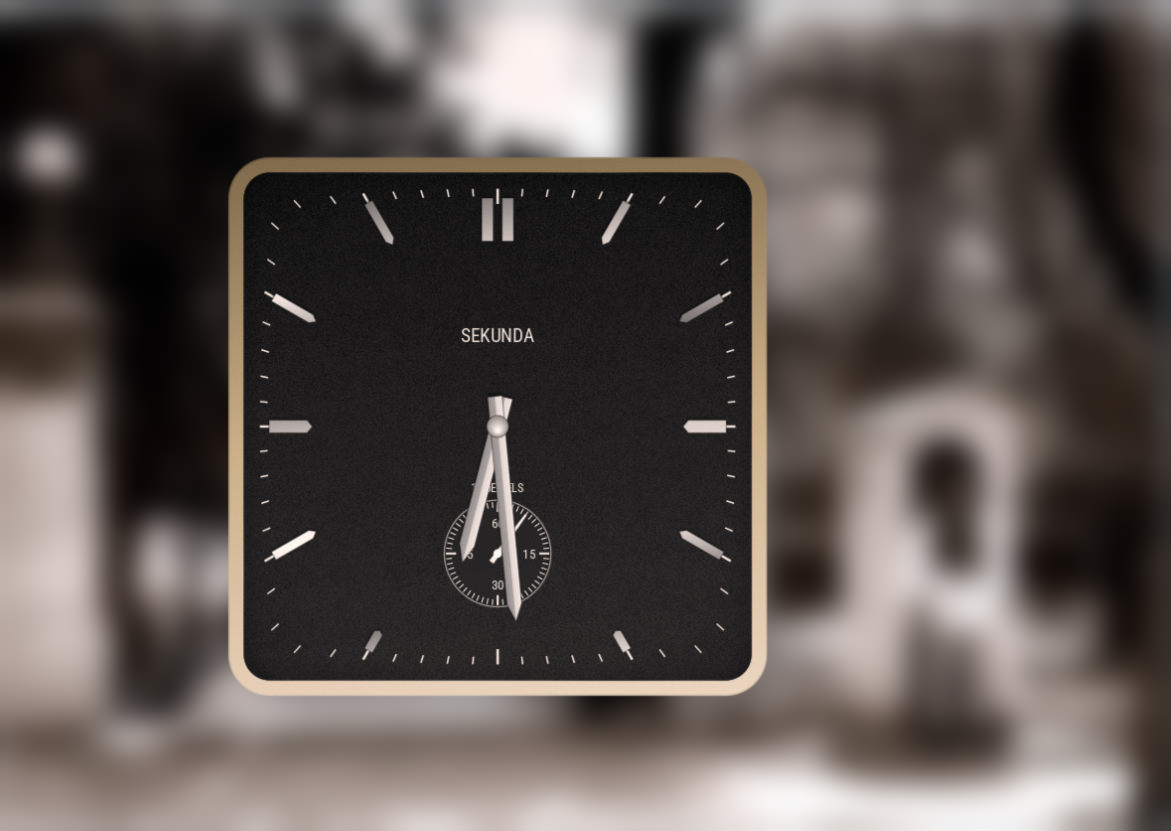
6,29,06
